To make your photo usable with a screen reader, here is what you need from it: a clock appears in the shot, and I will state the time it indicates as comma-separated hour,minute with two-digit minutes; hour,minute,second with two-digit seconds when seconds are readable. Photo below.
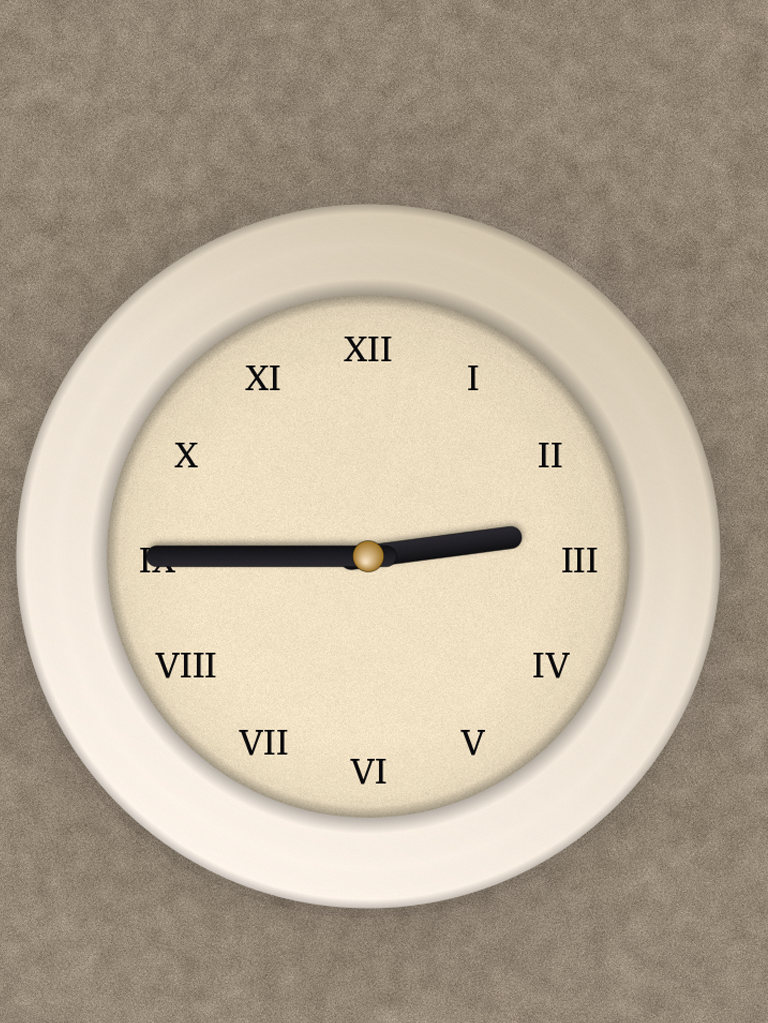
2,45
